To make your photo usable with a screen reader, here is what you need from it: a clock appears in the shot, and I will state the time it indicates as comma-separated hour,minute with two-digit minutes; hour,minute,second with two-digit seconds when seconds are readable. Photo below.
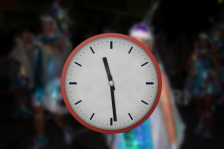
11,29
